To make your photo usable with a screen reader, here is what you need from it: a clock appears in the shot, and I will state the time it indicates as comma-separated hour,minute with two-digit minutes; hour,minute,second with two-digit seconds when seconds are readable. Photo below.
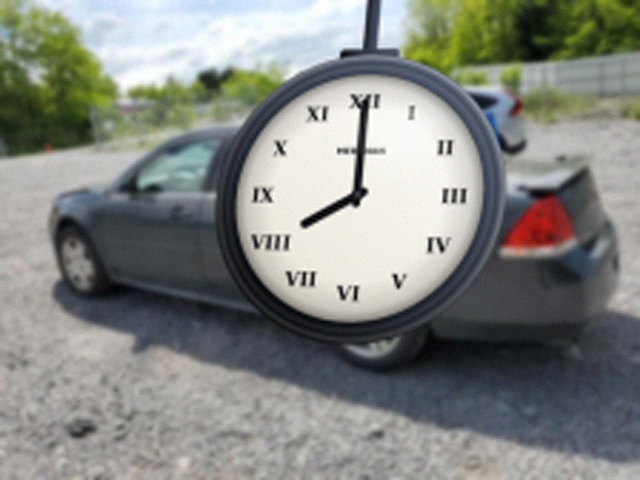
8,00
